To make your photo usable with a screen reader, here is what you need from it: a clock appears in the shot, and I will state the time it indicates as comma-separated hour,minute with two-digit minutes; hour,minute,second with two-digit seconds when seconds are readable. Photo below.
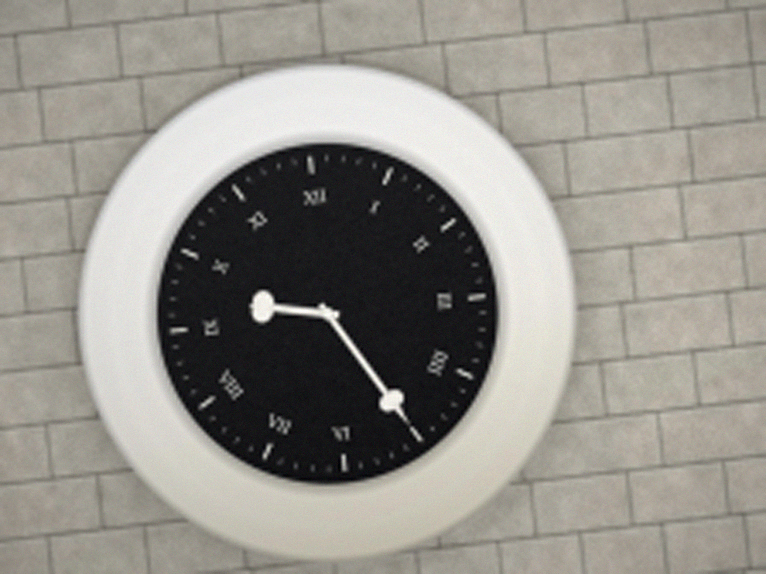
9,25
